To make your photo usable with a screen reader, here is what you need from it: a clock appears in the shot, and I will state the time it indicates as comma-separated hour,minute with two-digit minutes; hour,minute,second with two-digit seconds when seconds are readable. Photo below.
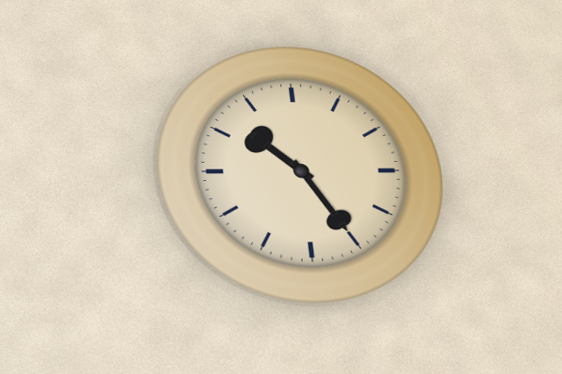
10,25
